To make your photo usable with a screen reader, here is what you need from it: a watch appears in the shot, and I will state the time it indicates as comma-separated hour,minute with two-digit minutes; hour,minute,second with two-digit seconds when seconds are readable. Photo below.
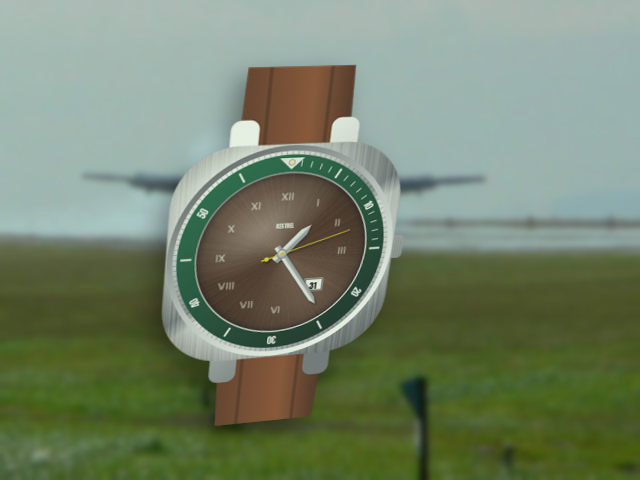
1,24,12
